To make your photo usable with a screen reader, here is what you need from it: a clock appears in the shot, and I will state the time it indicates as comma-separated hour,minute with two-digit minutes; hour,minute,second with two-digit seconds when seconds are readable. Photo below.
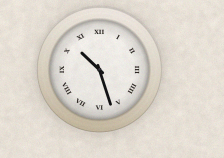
10,27
